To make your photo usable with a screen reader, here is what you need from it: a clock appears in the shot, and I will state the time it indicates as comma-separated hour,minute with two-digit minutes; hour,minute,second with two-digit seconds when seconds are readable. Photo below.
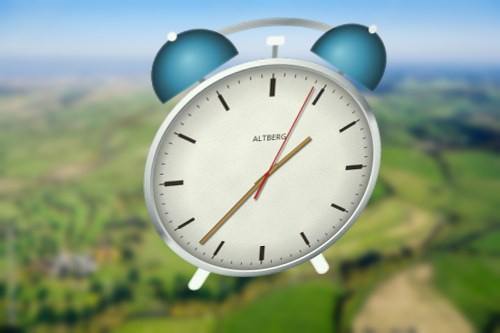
1,37,04
